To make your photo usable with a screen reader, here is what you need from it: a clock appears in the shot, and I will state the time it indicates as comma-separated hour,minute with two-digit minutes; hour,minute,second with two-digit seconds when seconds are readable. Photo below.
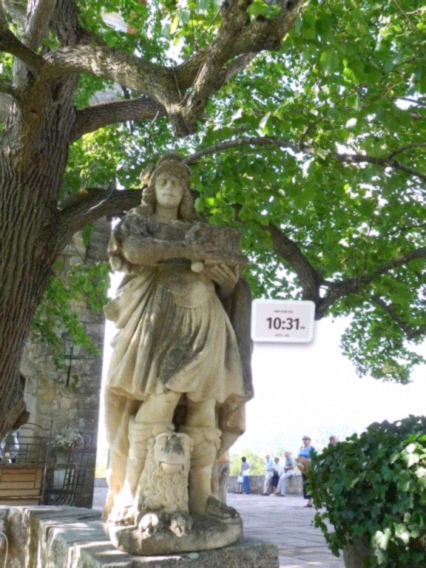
10,31
